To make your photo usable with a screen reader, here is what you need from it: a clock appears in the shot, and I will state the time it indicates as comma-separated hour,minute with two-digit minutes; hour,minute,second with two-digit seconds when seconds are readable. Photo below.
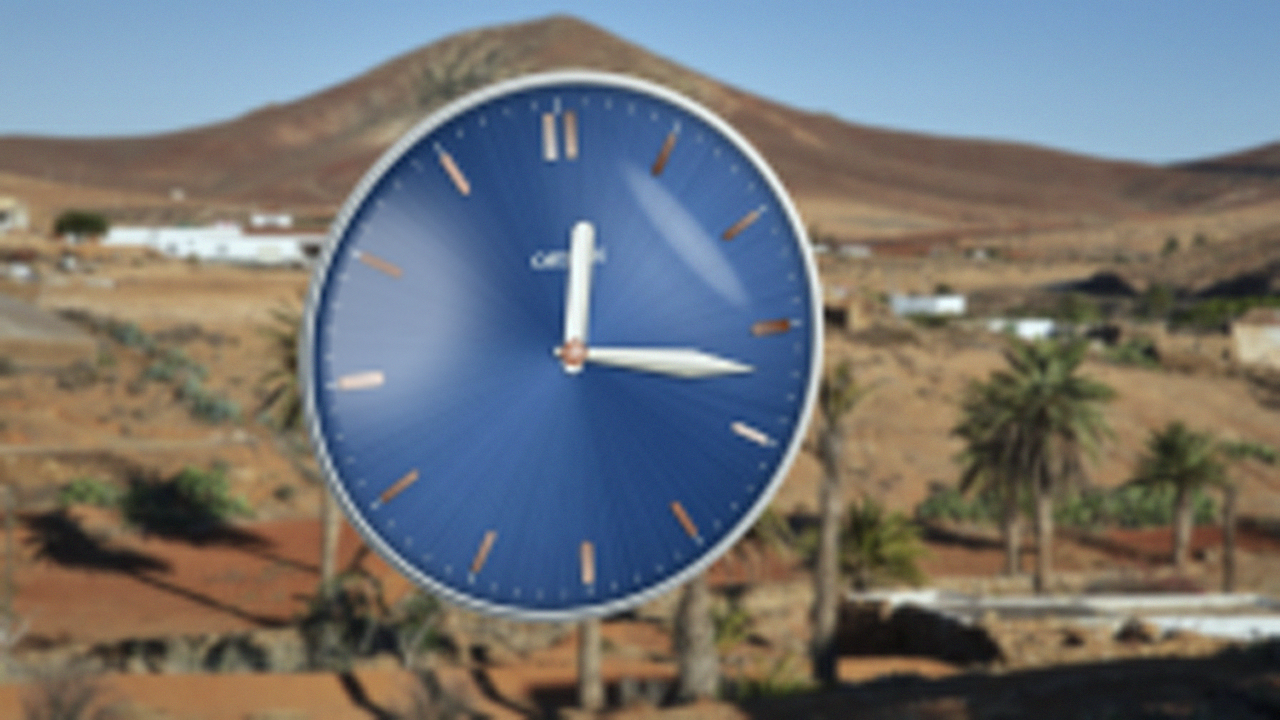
12,17
